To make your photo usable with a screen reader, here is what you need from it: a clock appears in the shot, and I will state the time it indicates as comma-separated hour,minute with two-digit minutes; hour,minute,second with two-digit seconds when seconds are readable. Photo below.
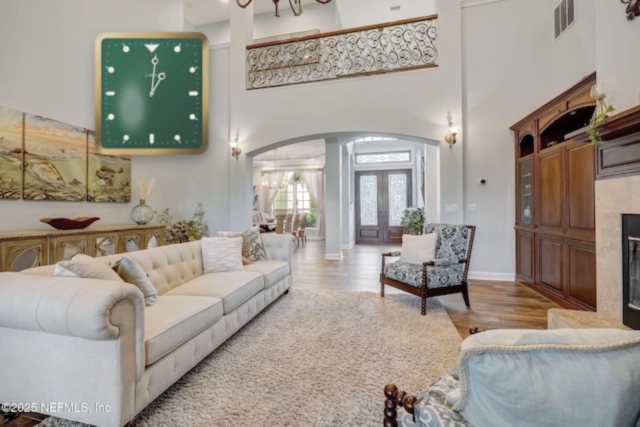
1,01
